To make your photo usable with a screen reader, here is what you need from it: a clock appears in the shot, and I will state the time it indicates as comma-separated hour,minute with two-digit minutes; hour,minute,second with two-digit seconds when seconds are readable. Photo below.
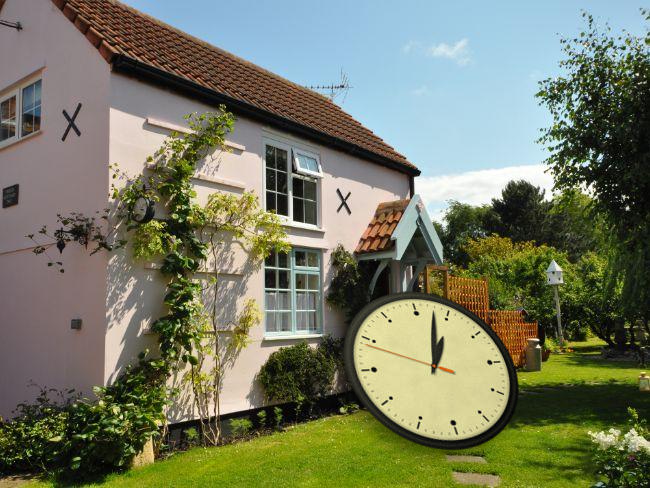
1,02,49
